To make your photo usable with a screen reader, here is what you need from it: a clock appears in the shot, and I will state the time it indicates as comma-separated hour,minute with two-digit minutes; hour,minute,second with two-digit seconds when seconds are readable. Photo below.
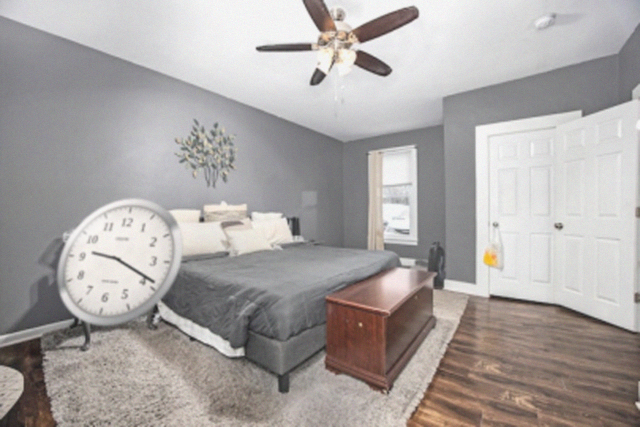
9,19
